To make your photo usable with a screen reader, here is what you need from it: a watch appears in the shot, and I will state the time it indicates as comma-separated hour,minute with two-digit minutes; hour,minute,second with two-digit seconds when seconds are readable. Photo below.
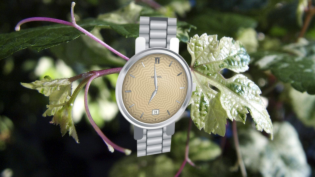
6,59
